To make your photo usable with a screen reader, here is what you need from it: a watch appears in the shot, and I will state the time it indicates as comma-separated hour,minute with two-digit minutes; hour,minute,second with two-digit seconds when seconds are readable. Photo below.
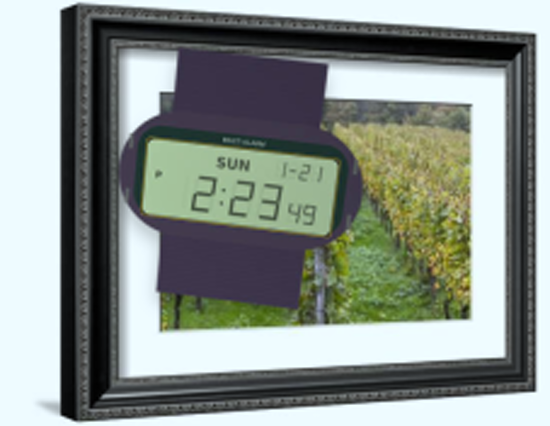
2,23,49
